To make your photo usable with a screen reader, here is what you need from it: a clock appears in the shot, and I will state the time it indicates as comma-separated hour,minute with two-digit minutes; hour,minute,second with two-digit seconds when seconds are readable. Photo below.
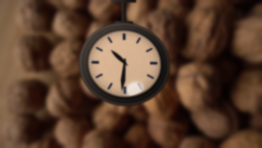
10,31
